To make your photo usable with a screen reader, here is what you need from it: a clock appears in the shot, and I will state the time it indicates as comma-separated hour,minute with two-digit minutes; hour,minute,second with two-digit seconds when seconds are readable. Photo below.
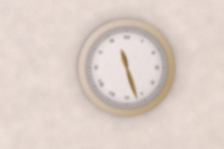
11,27
